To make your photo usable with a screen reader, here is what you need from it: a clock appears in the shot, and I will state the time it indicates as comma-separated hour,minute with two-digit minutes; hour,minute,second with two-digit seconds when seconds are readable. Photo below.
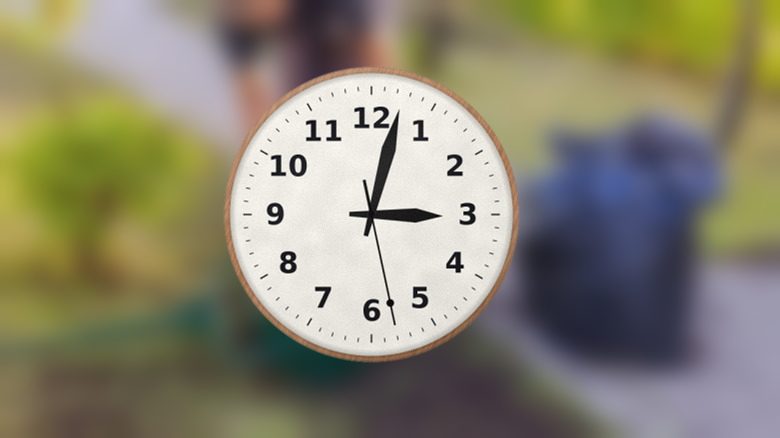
3,02,28
